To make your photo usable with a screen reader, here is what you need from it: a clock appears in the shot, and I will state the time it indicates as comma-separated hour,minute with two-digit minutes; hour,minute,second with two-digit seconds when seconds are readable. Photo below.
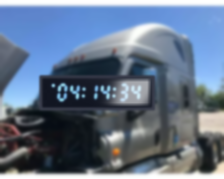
4,14,34
